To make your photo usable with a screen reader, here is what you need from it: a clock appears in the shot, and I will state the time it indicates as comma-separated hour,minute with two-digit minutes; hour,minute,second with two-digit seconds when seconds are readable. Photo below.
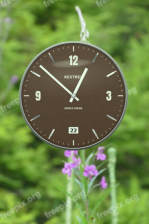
12,52
